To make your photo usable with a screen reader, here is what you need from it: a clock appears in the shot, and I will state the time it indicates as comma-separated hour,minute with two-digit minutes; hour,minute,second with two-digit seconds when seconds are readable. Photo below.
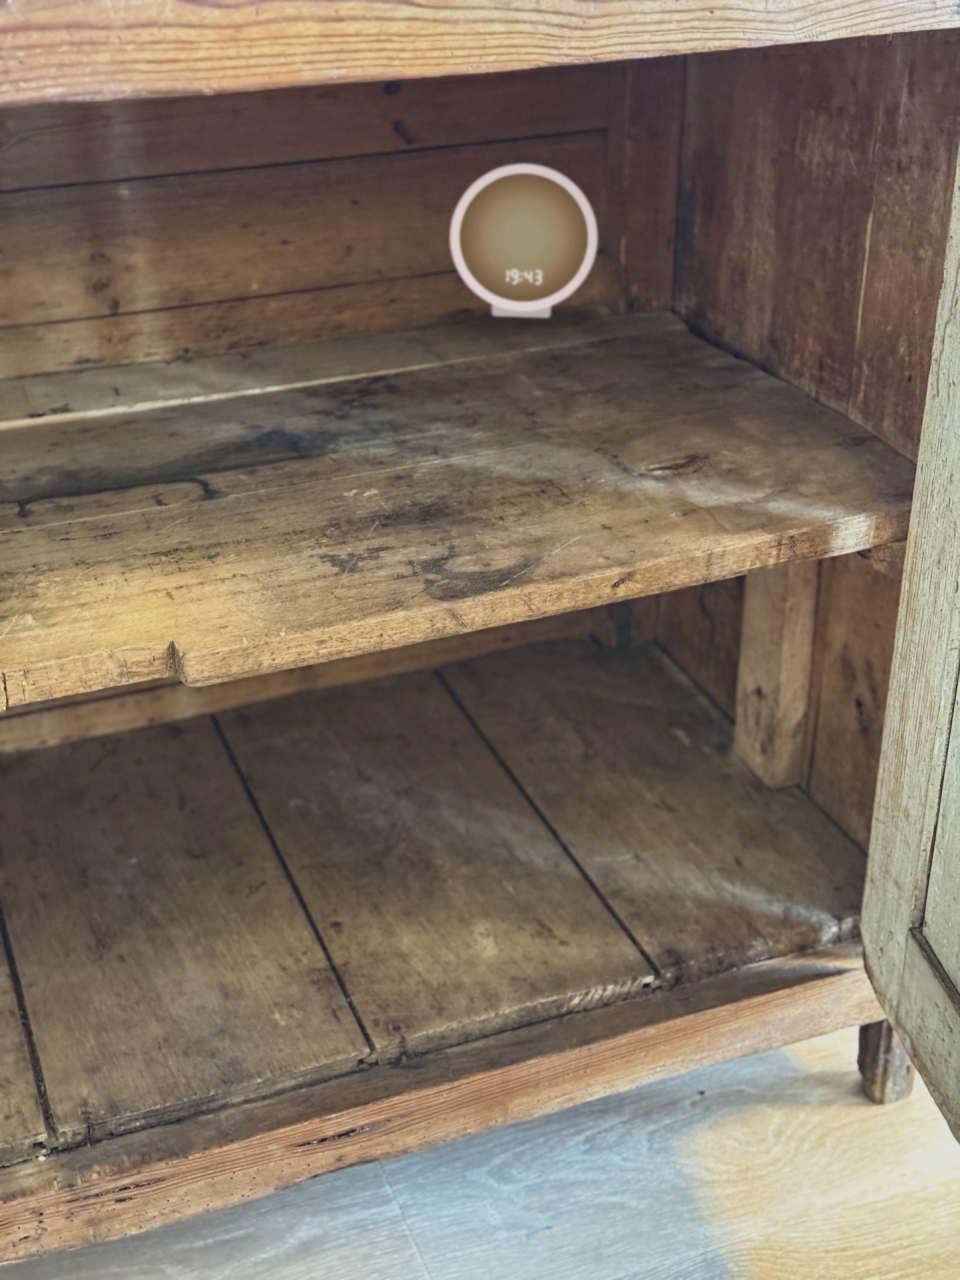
19,43
